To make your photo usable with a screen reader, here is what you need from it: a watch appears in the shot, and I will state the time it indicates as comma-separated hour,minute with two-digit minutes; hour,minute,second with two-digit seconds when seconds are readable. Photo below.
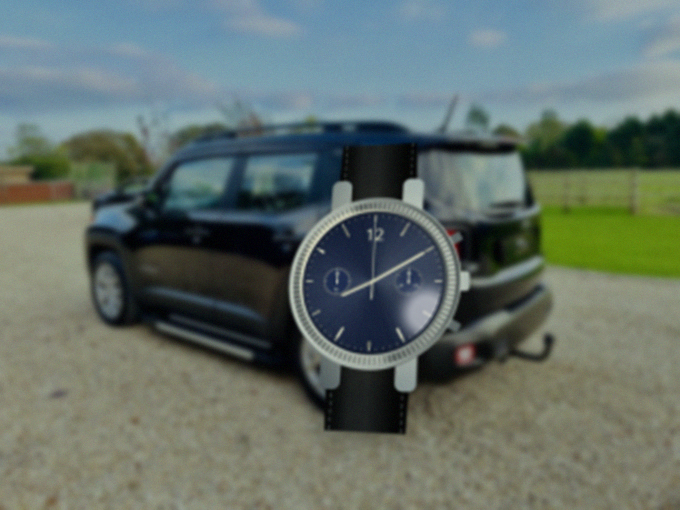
8,10
